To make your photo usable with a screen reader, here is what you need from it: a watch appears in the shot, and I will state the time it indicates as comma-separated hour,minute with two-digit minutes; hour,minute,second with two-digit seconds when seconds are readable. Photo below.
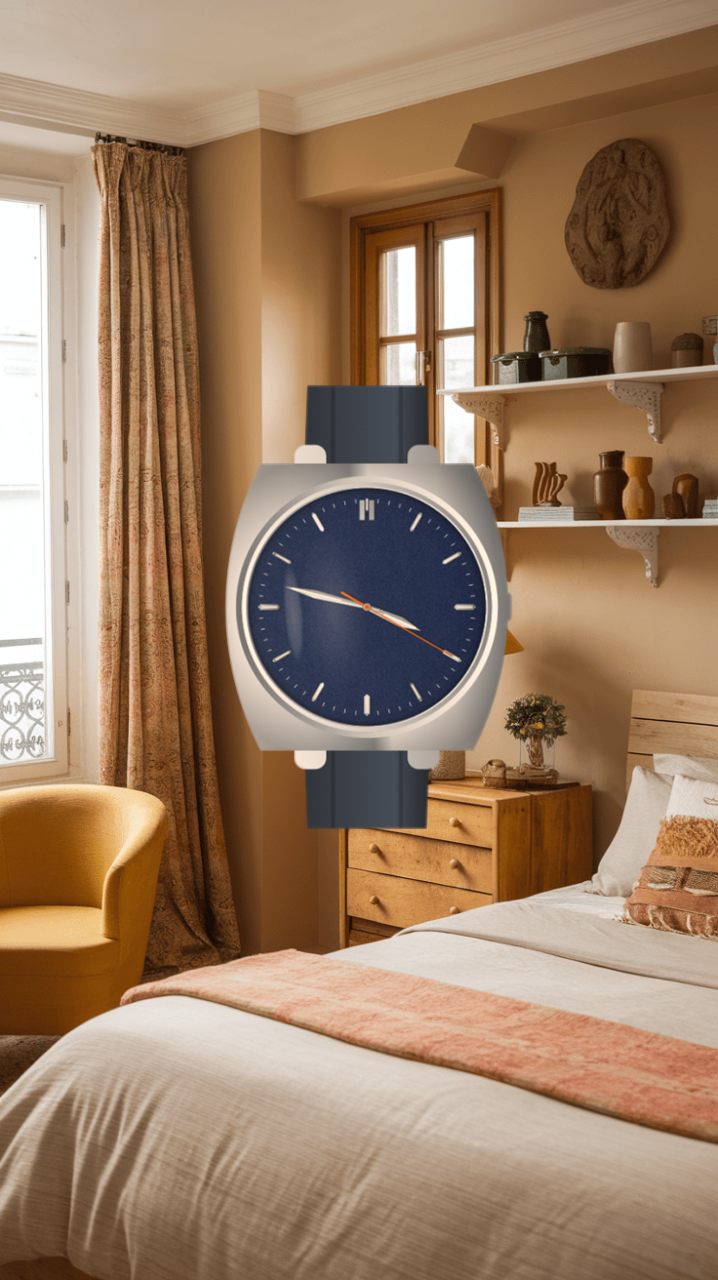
3,47,20
